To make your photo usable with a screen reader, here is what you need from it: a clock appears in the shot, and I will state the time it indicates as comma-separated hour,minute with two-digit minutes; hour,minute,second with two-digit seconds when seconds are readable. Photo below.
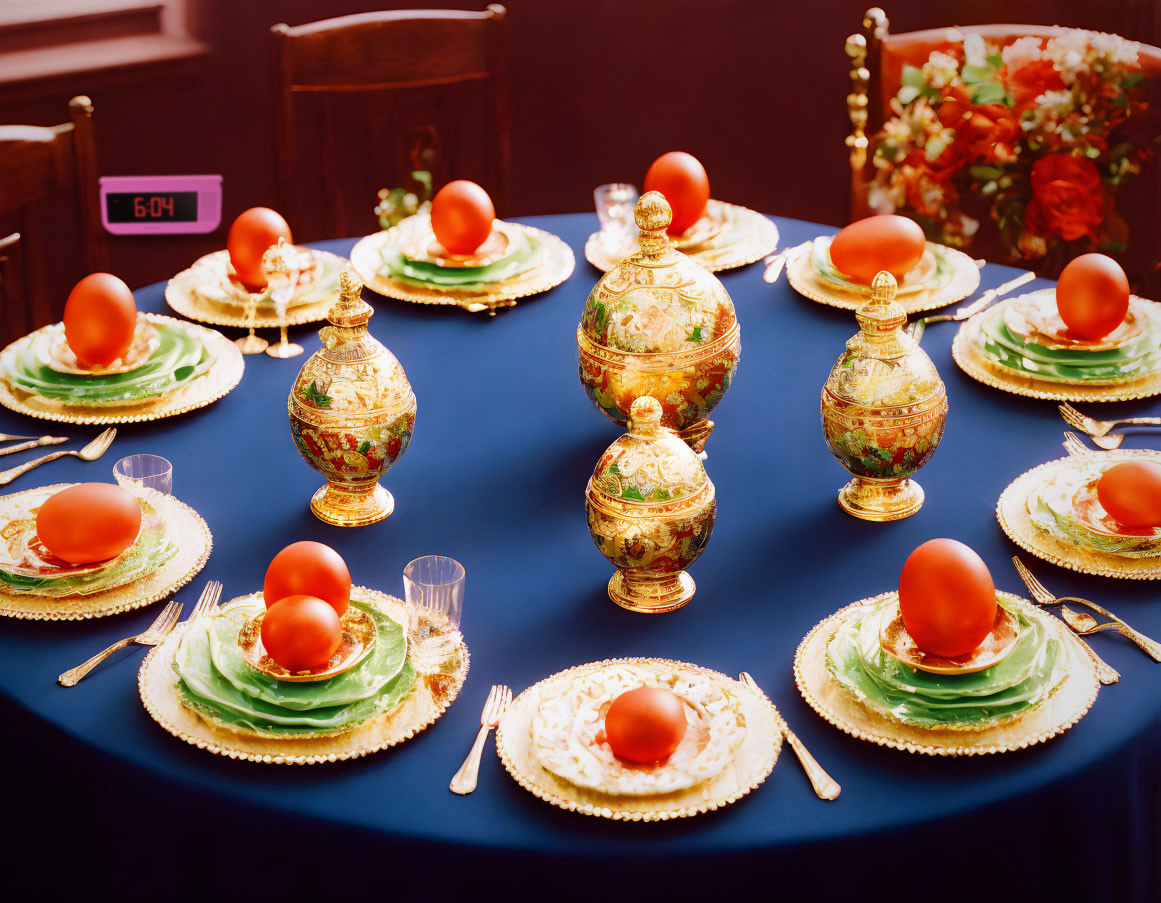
6,04
